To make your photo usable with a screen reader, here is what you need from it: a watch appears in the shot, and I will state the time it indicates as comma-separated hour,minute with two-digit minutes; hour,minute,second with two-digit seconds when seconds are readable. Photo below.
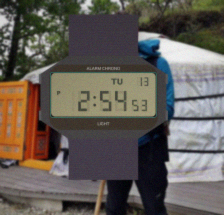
2,54,53
